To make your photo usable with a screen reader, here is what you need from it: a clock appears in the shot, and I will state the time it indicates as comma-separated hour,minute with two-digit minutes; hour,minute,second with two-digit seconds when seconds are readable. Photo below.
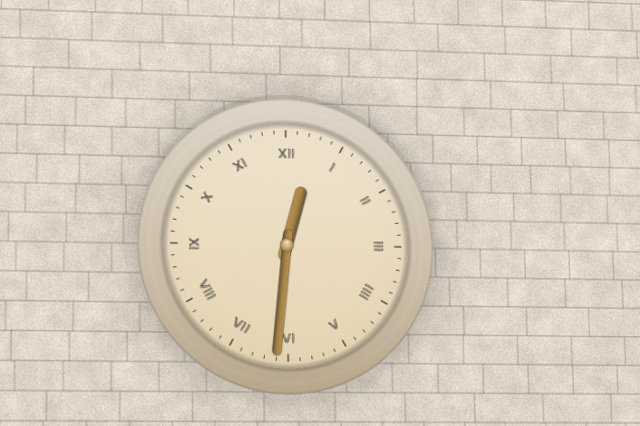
12,31
